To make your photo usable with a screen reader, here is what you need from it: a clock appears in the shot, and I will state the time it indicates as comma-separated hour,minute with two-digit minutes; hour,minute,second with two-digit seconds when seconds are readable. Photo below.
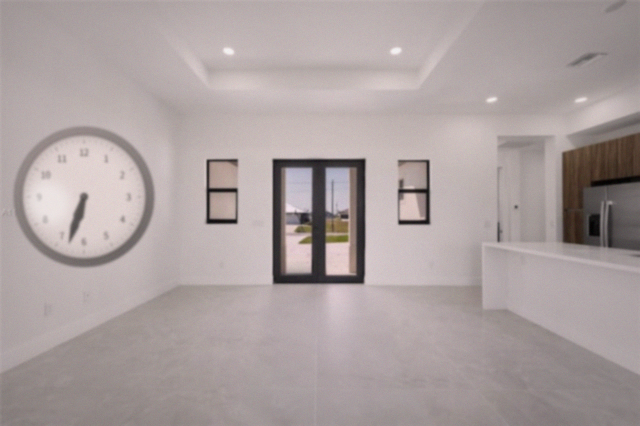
6,33
